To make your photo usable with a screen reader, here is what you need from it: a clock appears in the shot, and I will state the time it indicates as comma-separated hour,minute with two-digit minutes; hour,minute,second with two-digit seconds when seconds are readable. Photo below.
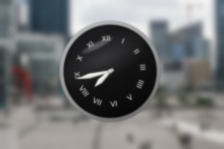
7,44
